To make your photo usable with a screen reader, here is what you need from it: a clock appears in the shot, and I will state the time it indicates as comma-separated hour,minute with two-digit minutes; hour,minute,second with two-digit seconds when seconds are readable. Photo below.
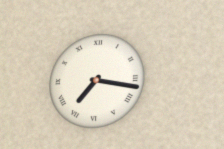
7,17
